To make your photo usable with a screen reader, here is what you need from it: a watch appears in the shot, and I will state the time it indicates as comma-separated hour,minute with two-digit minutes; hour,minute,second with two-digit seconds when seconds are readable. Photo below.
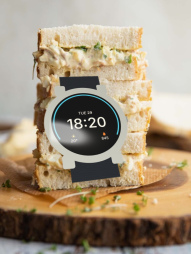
18,20
